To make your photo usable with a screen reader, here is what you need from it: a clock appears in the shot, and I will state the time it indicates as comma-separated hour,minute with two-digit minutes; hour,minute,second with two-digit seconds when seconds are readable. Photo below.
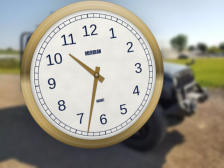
10,33
